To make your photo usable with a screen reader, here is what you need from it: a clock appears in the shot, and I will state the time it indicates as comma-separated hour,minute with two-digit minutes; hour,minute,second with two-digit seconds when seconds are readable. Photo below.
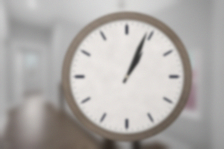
1,04
